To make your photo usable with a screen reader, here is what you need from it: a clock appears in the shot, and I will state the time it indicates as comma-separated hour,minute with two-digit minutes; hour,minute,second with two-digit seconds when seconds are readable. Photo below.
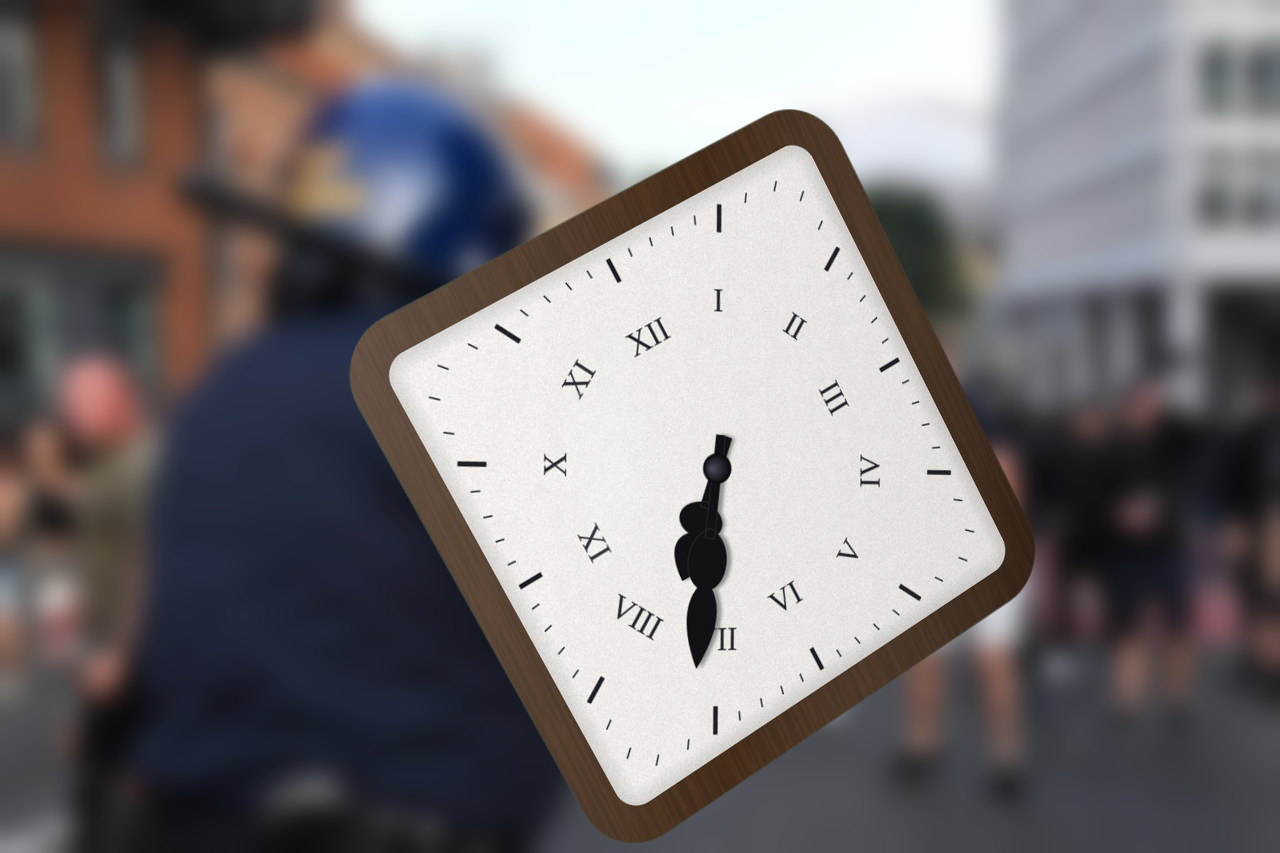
7,36
